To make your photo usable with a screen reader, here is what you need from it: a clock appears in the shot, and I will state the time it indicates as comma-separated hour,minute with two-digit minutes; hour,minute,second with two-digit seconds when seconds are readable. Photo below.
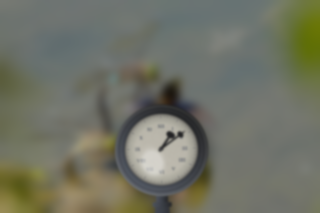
1,09
